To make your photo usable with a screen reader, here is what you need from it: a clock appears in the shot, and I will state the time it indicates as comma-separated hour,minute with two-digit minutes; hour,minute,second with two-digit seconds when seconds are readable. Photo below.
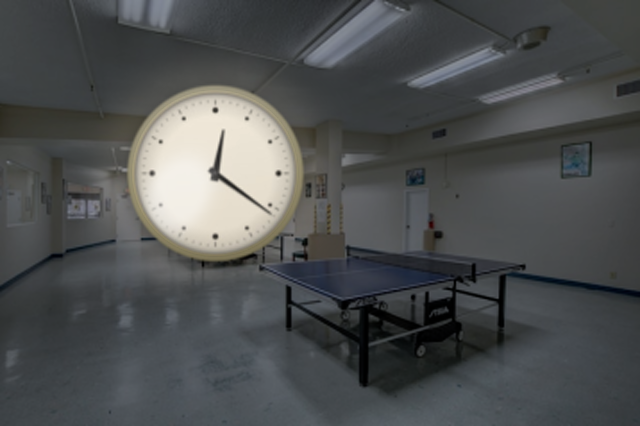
12,21
